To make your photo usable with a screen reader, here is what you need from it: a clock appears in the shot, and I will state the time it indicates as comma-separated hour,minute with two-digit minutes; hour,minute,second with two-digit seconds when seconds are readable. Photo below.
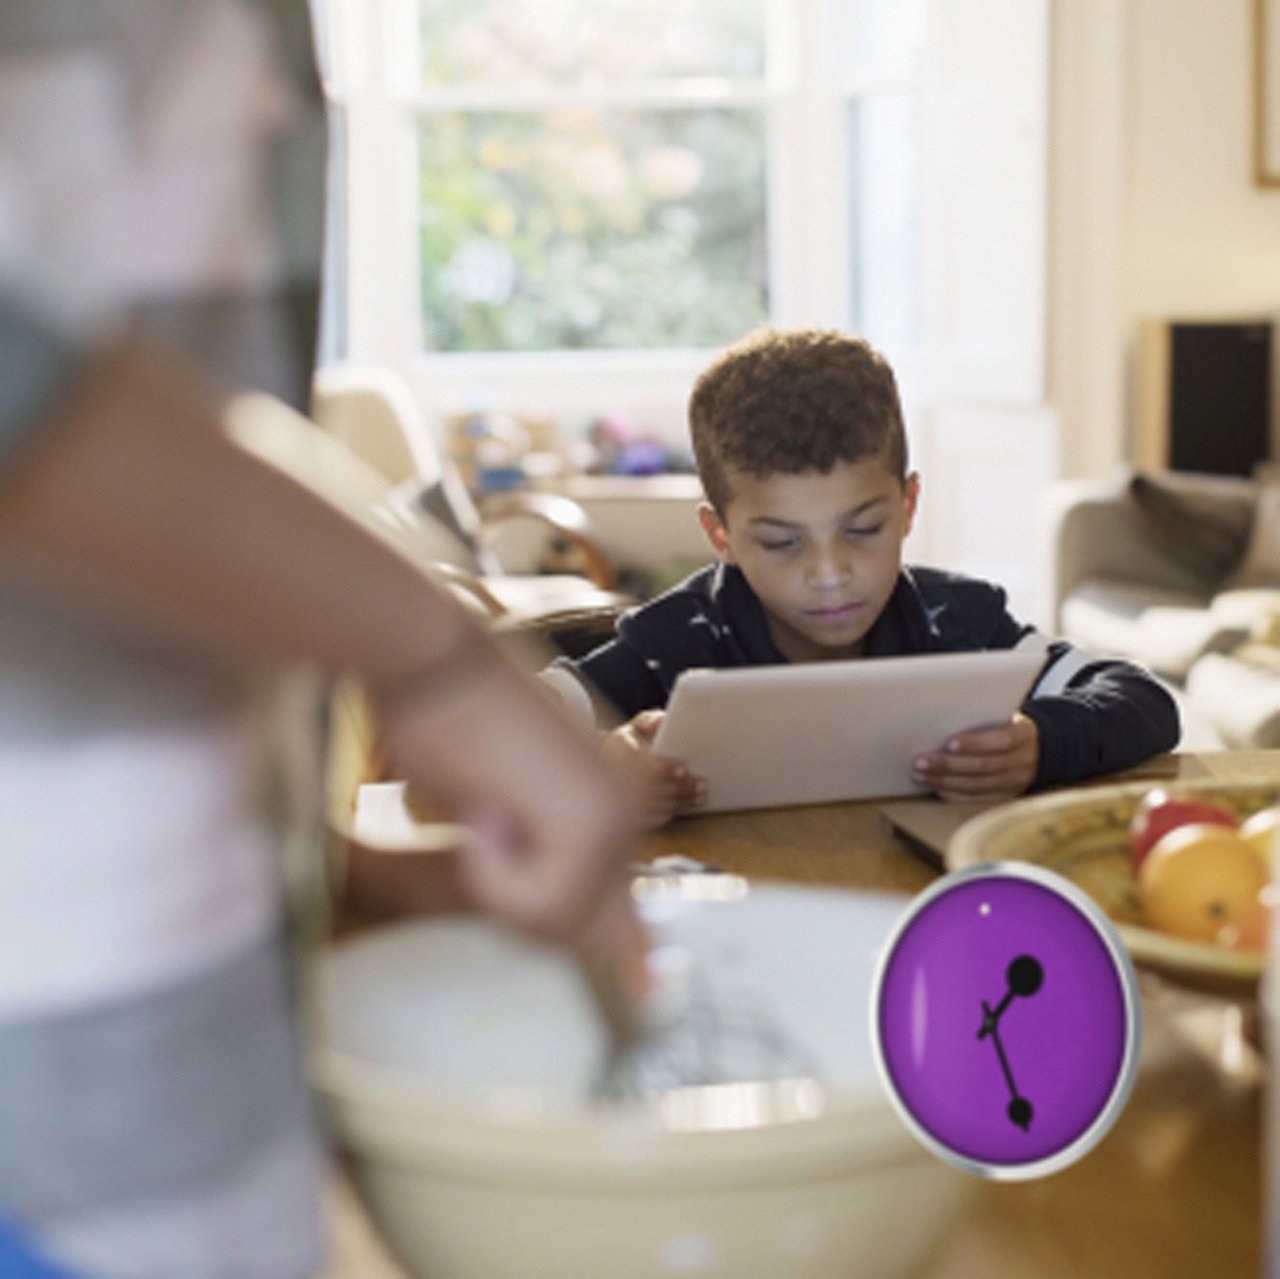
1,27
